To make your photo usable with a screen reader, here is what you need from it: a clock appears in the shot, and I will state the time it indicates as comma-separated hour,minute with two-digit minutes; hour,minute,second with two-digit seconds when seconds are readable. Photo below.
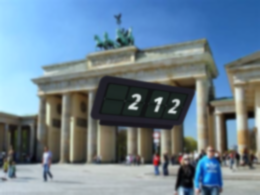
2,12
